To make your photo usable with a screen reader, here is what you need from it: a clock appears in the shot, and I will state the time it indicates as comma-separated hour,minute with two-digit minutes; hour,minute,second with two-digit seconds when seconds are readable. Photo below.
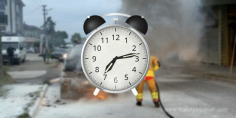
7,13
